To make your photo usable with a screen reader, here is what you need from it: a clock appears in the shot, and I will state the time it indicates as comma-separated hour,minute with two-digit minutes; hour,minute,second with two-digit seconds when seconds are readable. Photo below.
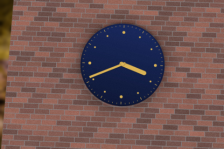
3,41
